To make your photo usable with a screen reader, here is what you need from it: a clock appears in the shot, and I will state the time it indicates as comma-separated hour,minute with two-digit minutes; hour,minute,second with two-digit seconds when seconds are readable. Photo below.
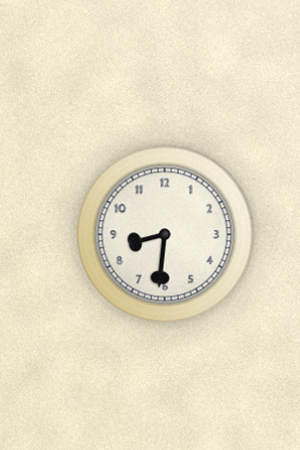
8,31
